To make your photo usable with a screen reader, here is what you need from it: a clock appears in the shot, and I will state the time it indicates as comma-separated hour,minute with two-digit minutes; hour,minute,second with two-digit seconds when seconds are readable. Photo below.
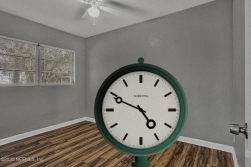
4,49
